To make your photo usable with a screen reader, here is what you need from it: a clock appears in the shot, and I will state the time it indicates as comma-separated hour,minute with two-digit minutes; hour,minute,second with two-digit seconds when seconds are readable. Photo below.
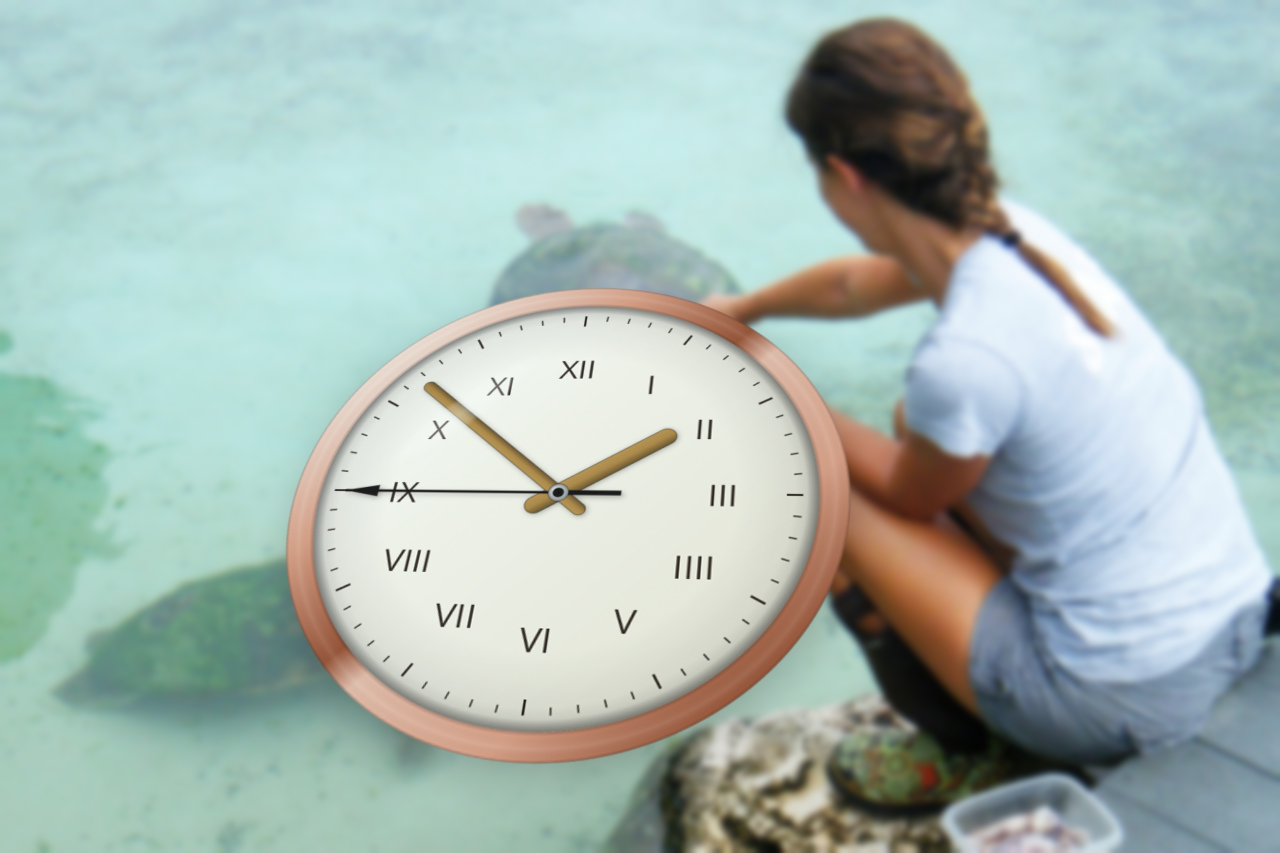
1,51,45
